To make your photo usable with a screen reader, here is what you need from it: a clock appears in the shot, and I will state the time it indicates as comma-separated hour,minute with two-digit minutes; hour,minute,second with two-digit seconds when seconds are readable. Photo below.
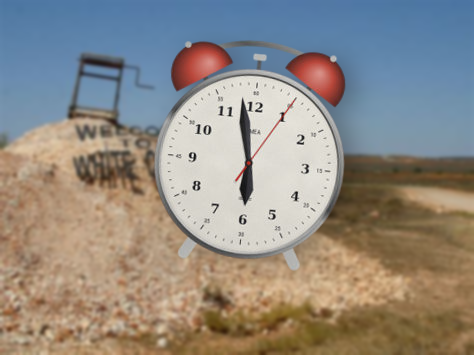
5,58,05
